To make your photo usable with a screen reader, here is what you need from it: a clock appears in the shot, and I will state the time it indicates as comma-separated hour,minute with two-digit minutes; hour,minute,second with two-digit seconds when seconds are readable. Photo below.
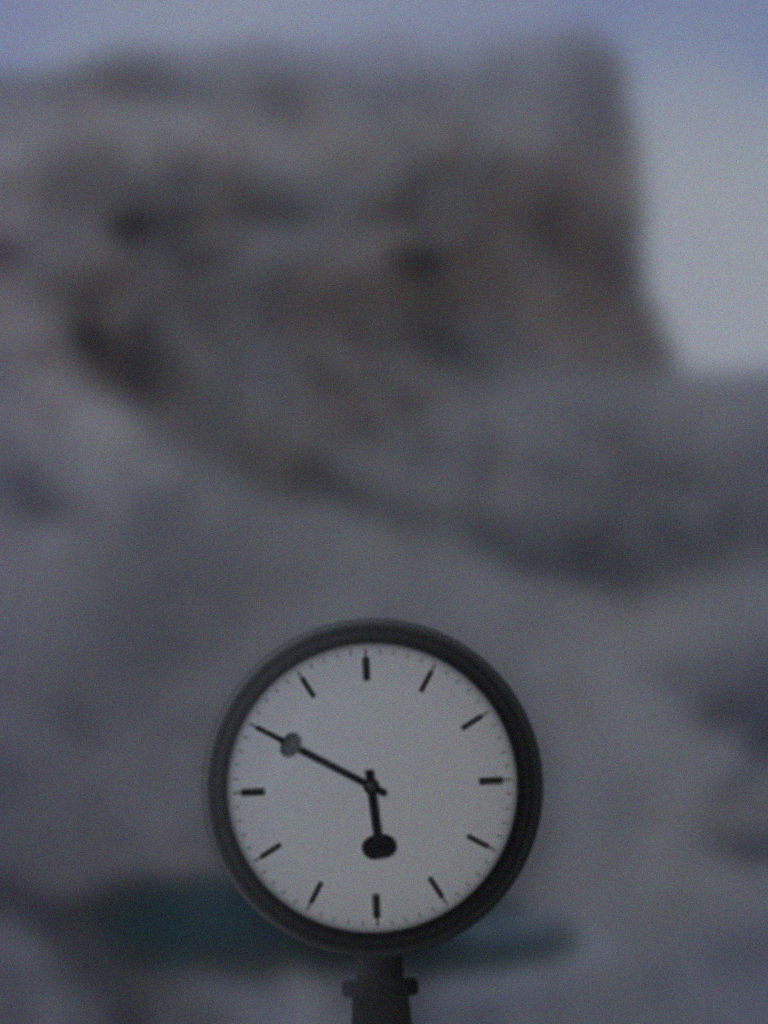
5,50
